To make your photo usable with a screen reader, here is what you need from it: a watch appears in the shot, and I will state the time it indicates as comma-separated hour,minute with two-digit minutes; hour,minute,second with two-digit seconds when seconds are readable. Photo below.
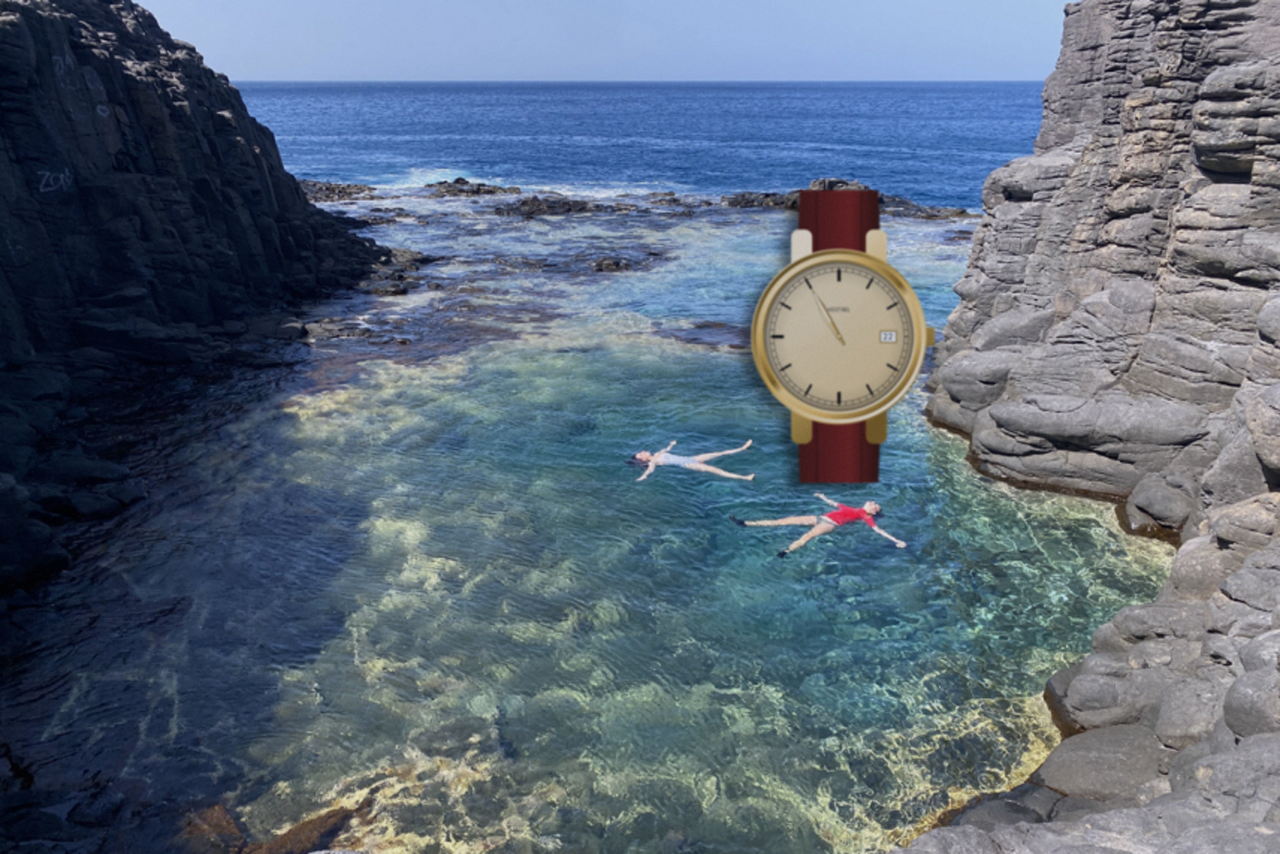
10,55
